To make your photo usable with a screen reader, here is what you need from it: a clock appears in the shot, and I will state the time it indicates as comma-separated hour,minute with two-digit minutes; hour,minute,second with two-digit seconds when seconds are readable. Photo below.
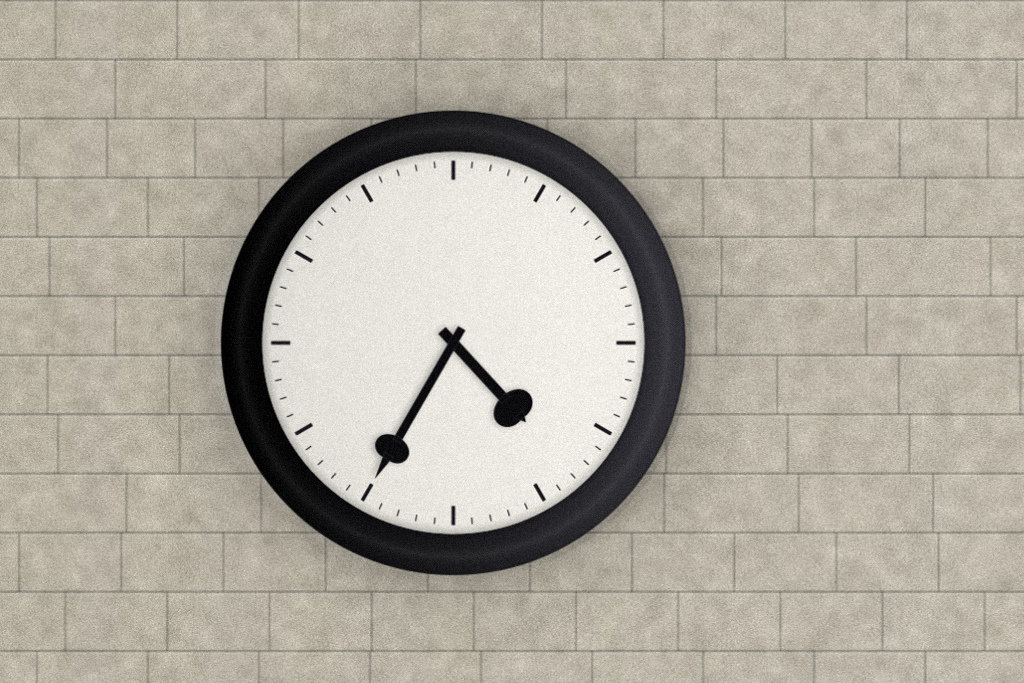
4,35
